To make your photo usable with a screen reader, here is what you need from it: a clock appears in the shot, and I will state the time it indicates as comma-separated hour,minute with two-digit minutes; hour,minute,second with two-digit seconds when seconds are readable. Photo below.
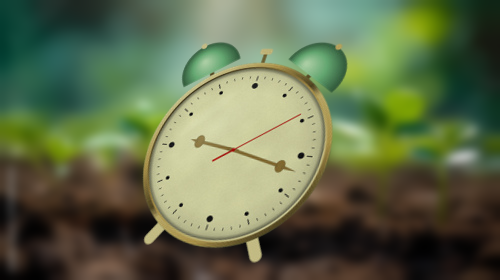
9,17,09
